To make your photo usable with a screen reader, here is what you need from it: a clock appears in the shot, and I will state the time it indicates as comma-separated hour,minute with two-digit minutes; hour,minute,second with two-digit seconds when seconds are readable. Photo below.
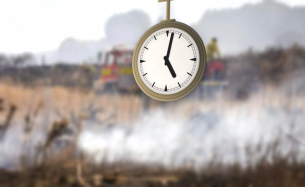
5,02
